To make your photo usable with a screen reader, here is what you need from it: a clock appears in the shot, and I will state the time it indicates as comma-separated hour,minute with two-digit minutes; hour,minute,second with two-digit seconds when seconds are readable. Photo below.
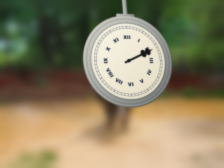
2,11
